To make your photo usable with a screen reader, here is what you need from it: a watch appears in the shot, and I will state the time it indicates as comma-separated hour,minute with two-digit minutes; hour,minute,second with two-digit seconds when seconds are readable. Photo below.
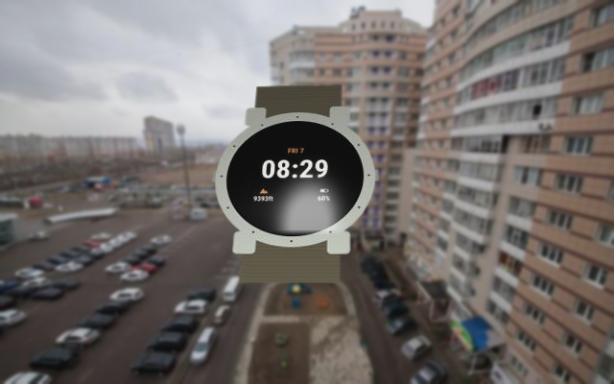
8,29
